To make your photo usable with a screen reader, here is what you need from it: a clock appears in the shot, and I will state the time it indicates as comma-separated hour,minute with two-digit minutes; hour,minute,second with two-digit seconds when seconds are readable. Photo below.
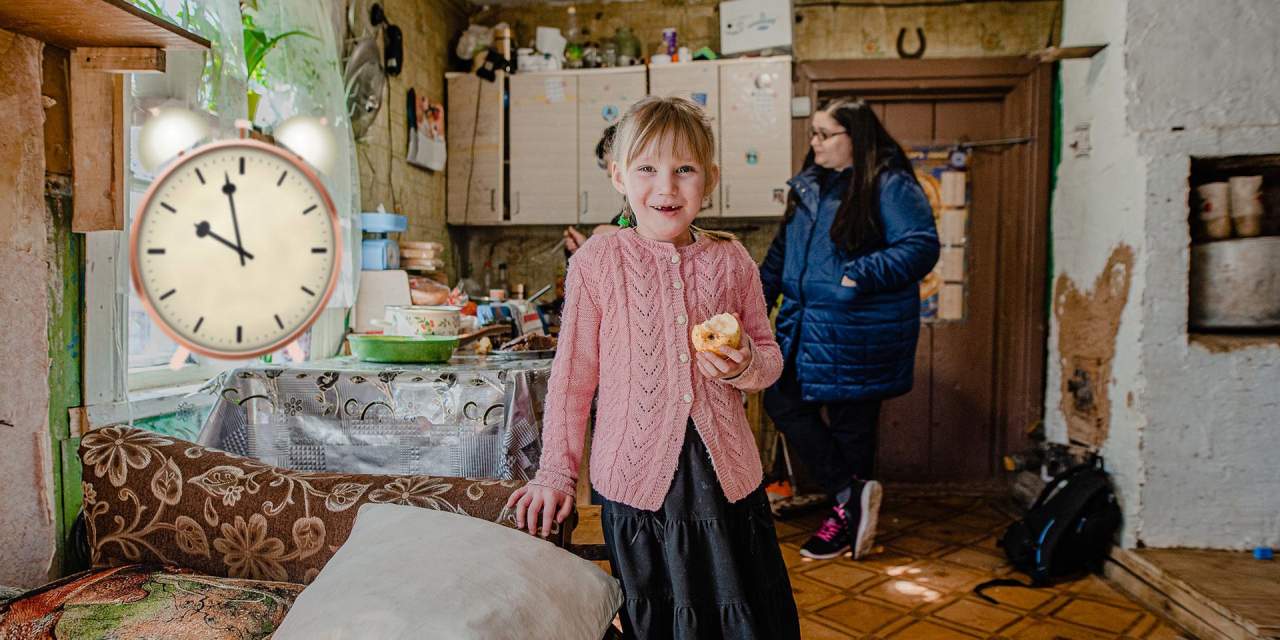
9,58
